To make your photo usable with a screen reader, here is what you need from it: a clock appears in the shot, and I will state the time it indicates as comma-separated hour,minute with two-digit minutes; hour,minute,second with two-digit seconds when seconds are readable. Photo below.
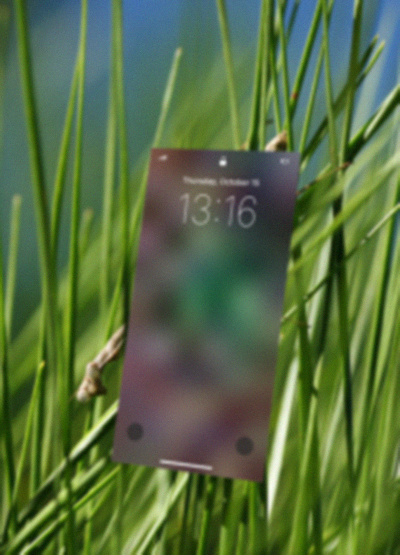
13,16
